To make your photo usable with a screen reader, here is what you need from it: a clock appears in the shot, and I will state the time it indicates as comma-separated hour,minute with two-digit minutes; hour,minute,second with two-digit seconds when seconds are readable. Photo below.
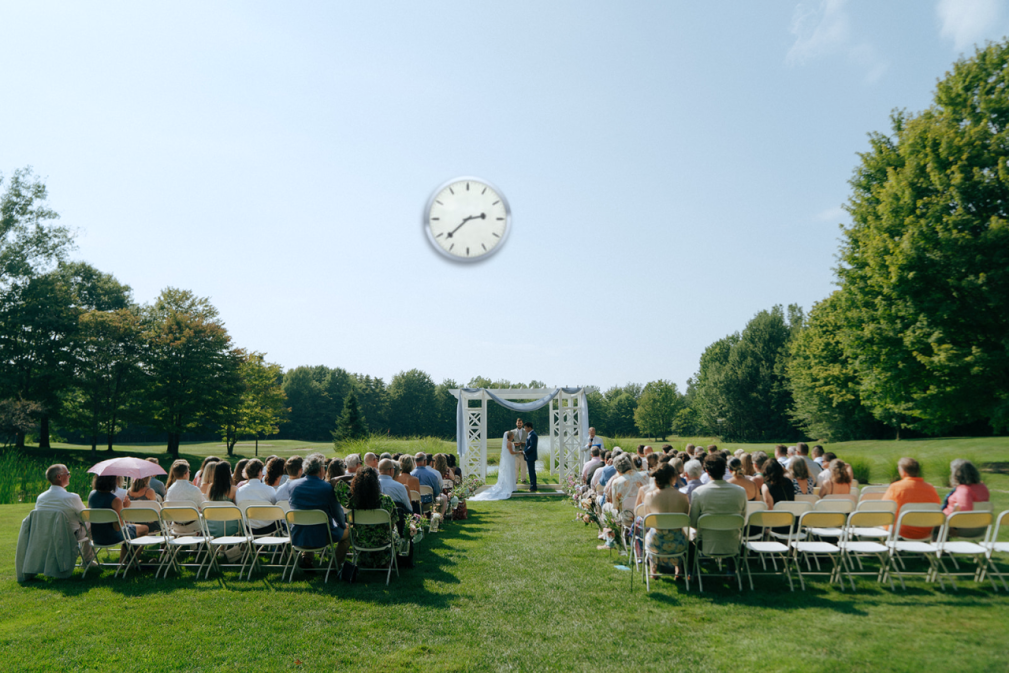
2,38
